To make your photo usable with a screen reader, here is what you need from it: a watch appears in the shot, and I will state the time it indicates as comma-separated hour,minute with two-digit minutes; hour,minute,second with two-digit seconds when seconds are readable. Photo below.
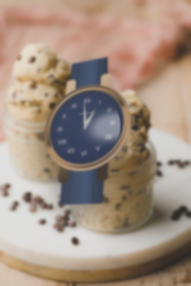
12,59
